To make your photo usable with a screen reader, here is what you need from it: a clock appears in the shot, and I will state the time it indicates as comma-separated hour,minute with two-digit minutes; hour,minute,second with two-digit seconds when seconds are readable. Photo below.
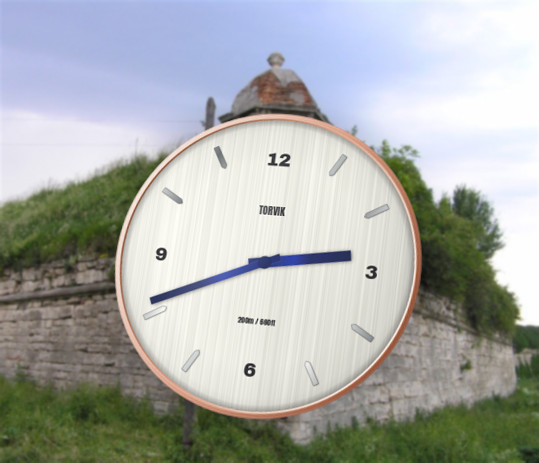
2,41
